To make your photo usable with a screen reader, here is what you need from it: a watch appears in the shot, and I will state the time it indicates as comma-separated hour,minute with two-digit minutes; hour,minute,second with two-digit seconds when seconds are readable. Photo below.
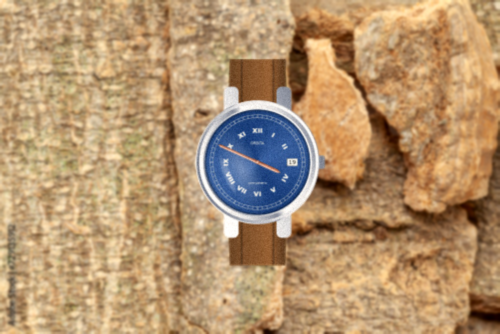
3,49
